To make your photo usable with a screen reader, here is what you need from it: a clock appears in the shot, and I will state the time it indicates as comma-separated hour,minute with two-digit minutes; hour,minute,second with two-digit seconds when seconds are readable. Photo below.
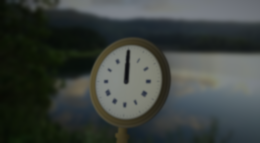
12,00
